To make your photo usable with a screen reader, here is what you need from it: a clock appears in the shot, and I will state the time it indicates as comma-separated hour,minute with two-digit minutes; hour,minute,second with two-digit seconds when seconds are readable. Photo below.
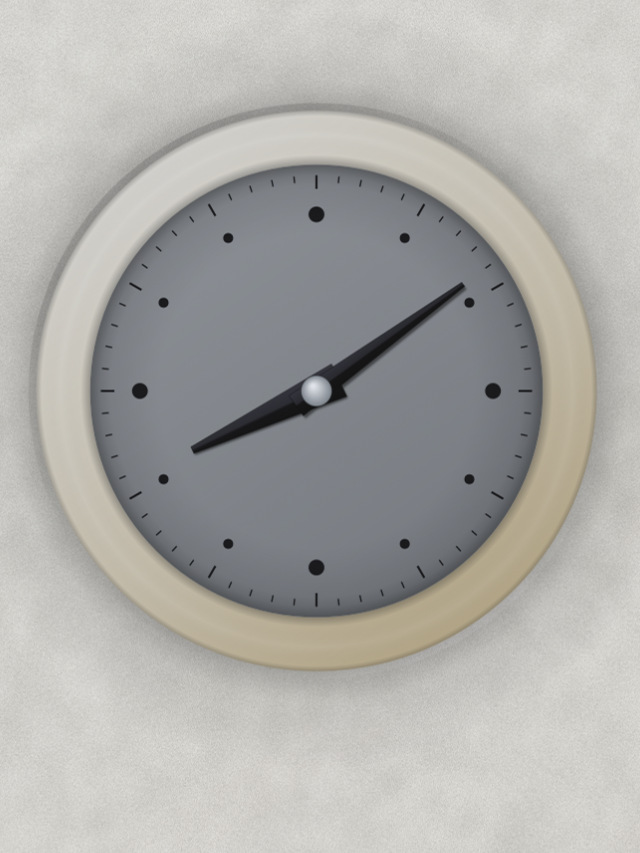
8,09
